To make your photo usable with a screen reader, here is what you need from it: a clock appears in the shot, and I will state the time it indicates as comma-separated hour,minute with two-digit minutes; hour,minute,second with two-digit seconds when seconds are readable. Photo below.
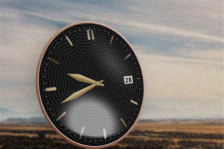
9,42
